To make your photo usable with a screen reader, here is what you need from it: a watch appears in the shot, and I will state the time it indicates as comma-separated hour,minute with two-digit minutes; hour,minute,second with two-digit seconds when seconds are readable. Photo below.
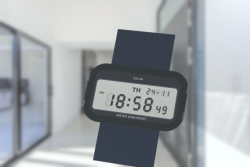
18,58,49
